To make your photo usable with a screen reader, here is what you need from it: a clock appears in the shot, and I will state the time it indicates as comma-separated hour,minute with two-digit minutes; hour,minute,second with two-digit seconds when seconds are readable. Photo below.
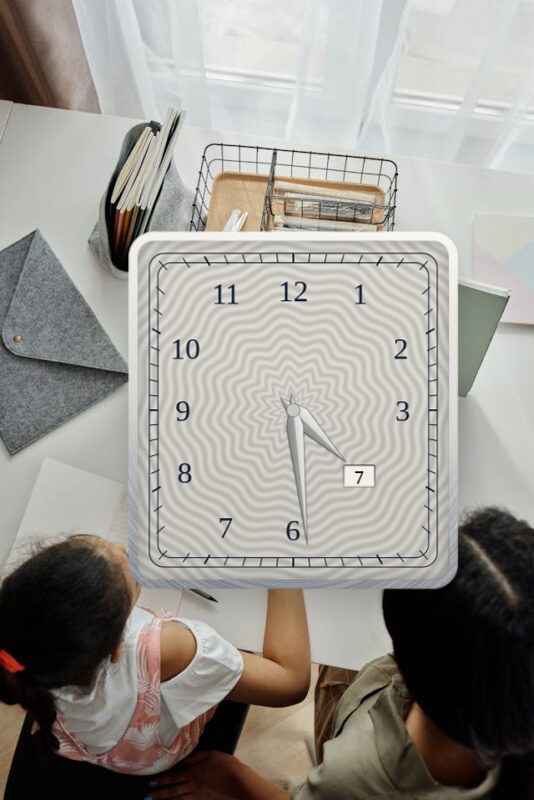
4,29
